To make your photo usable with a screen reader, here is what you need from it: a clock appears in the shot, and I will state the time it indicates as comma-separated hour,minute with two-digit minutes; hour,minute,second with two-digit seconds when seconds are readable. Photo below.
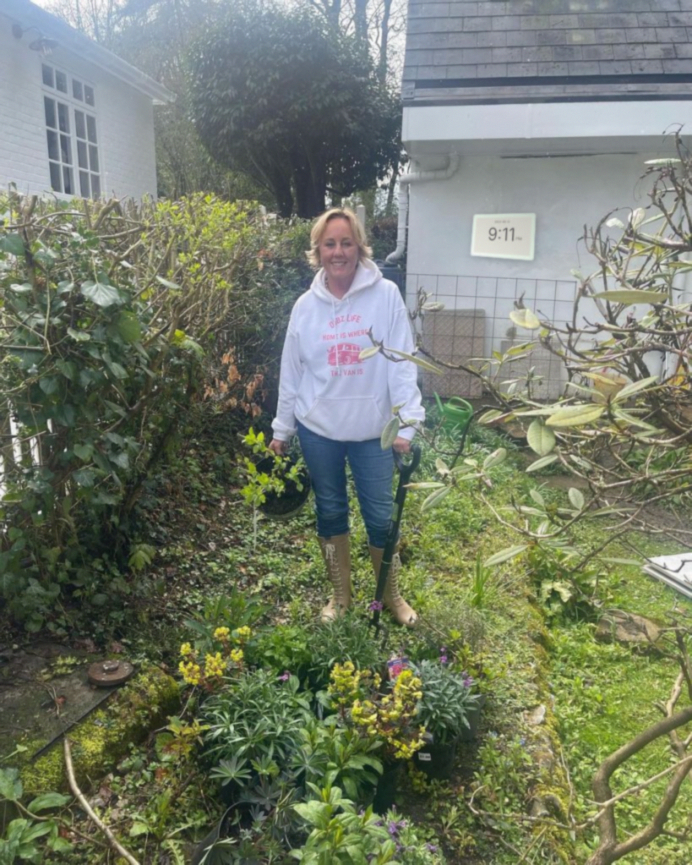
9,11
